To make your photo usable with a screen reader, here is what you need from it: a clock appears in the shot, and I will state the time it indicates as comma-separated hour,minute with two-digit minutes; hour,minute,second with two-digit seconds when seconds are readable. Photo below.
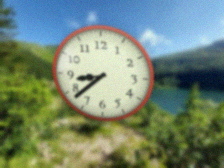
8,38
